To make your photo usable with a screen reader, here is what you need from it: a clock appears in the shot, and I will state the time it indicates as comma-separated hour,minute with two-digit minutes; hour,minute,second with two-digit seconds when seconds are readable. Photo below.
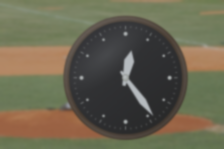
12,24
